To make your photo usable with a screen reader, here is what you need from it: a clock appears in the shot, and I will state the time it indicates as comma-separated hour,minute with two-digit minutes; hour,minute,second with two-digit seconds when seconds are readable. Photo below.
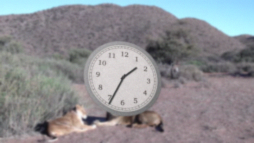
1,34
